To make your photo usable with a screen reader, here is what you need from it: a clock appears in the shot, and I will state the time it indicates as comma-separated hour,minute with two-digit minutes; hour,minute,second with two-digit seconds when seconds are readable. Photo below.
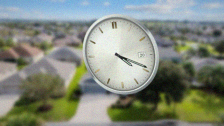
4,19
